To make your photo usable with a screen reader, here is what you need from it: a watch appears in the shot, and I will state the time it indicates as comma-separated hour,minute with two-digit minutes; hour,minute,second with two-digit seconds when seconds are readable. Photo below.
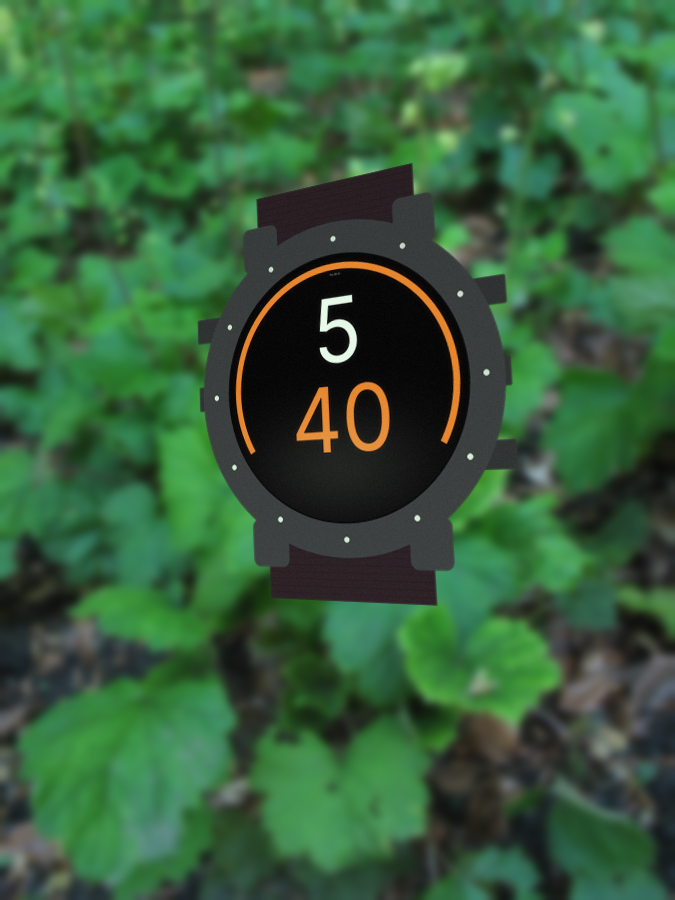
5,40
